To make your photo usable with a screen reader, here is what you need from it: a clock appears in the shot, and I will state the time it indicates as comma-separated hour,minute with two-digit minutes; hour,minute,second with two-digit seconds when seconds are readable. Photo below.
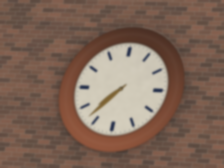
7,37
